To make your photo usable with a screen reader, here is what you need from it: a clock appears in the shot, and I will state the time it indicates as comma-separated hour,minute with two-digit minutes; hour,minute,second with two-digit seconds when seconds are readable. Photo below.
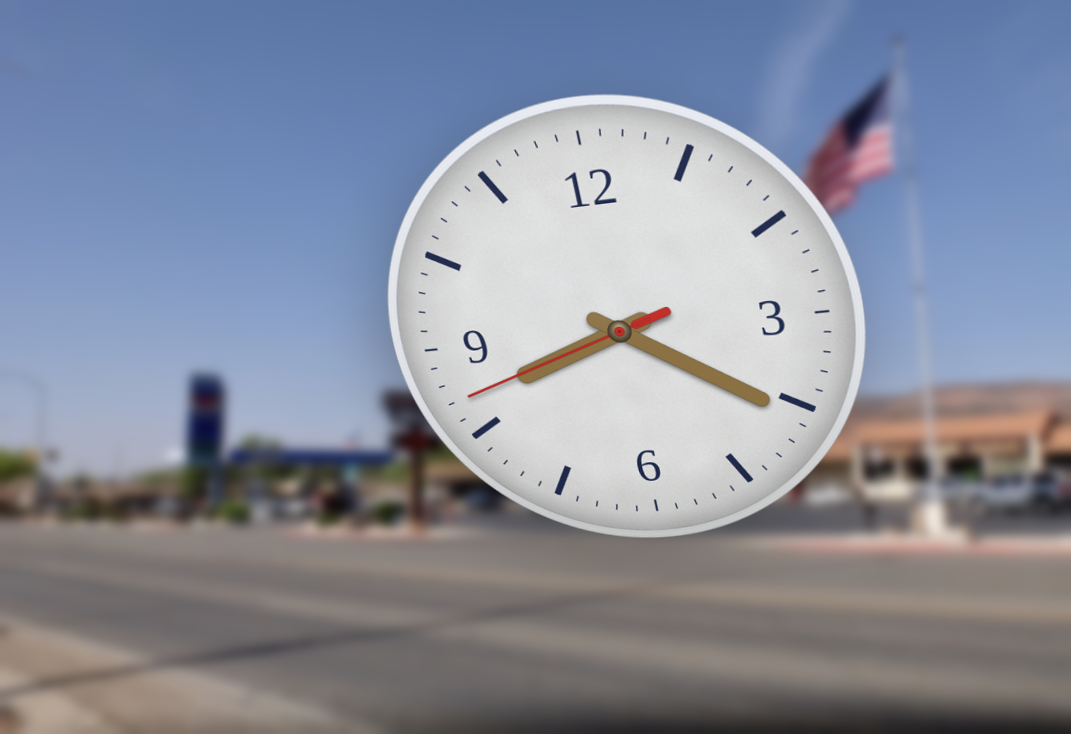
8,20,42
